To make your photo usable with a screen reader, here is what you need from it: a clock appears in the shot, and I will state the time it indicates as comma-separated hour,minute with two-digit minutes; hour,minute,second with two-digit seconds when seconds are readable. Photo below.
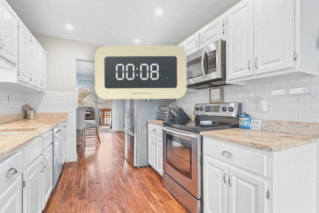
0,08
